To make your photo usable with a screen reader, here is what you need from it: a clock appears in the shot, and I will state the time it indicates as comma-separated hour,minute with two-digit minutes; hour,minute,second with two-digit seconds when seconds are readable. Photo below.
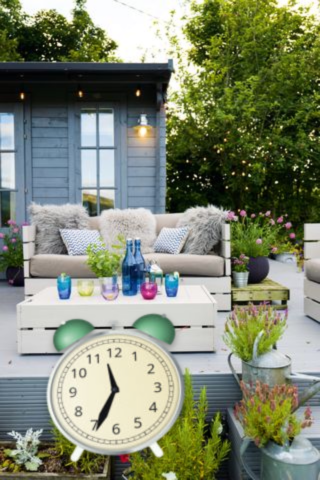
11,34
